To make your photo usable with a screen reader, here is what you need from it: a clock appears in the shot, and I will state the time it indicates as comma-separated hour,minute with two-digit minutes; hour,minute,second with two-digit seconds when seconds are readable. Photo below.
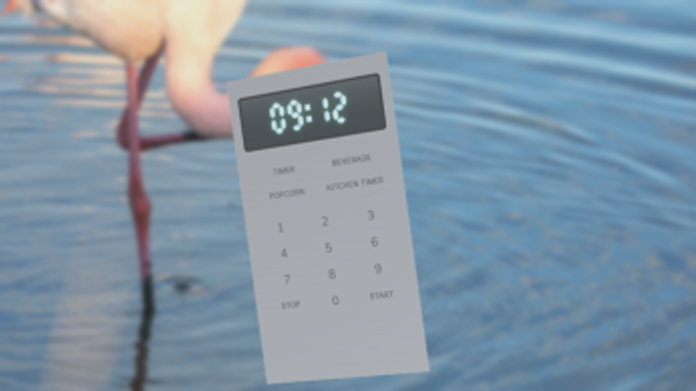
9,12
